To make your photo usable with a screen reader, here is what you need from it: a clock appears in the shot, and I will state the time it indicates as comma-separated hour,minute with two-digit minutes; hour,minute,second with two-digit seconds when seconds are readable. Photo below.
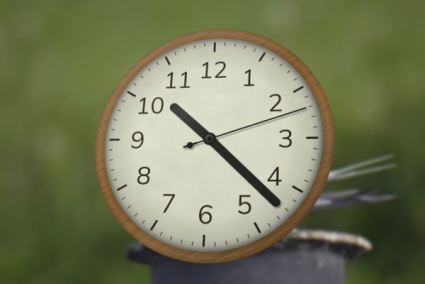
10,22,12
